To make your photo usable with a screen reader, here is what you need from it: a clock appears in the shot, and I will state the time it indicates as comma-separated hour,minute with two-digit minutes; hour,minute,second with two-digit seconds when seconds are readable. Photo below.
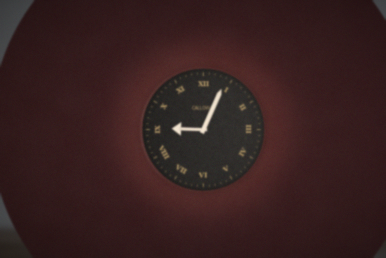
9,04
